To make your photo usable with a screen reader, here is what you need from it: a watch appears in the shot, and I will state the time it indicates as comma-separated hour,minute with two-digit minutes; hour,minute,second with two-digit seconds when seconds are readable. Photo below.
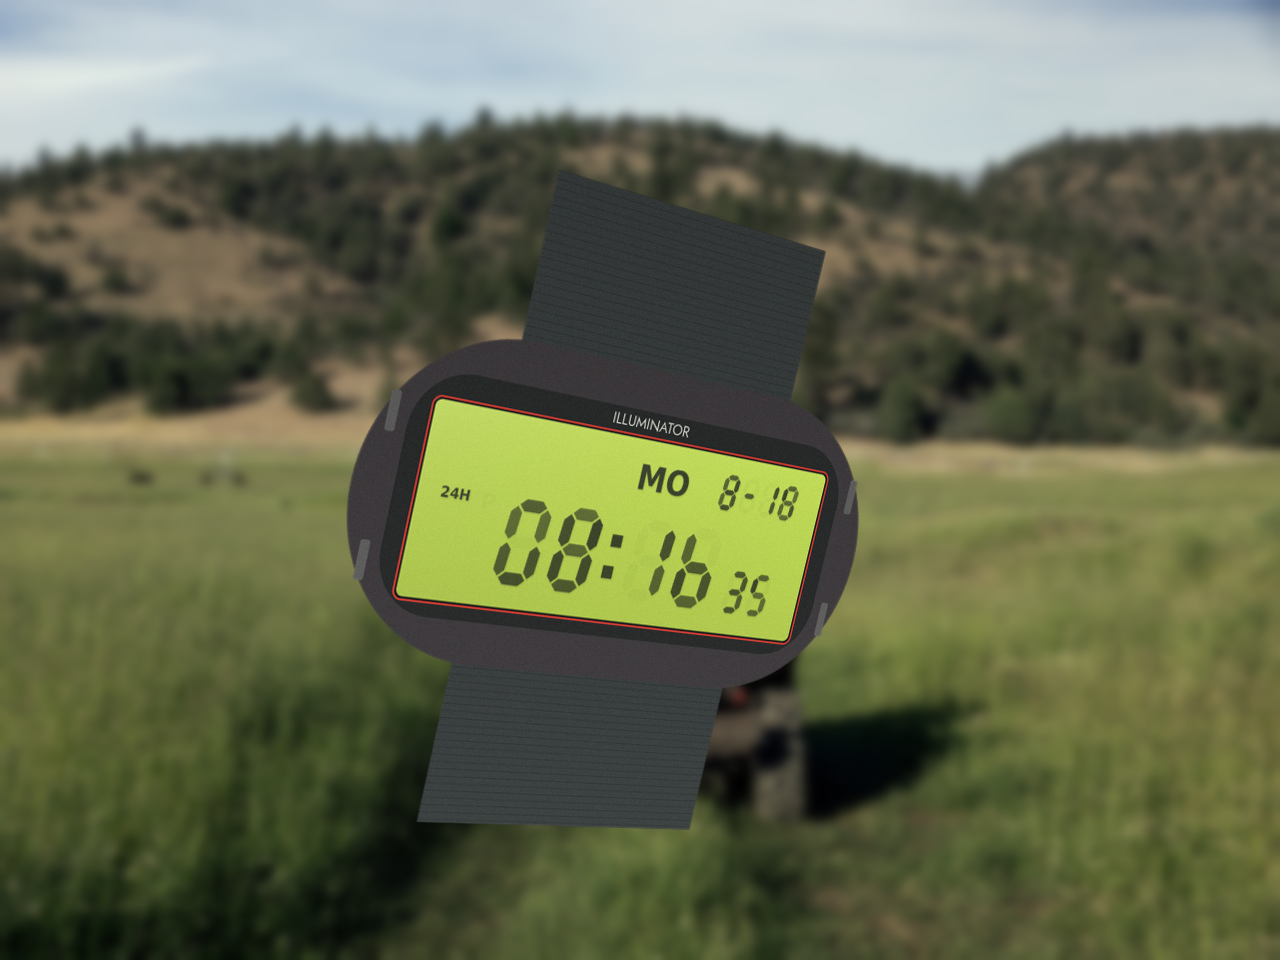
8,16,35
